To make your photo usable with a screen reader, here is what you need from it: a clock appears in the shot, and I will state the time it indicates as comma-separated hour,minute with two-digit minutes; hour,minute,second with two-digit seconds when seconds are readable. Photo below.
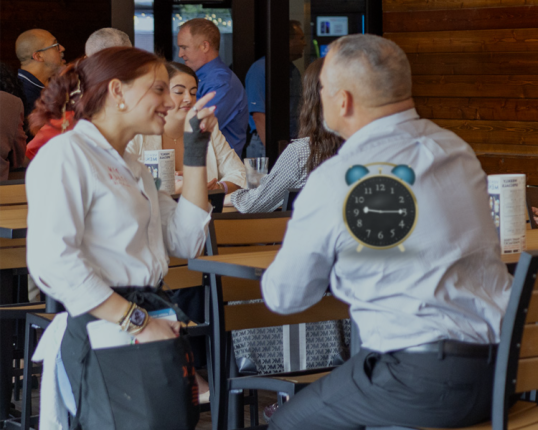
9,15
